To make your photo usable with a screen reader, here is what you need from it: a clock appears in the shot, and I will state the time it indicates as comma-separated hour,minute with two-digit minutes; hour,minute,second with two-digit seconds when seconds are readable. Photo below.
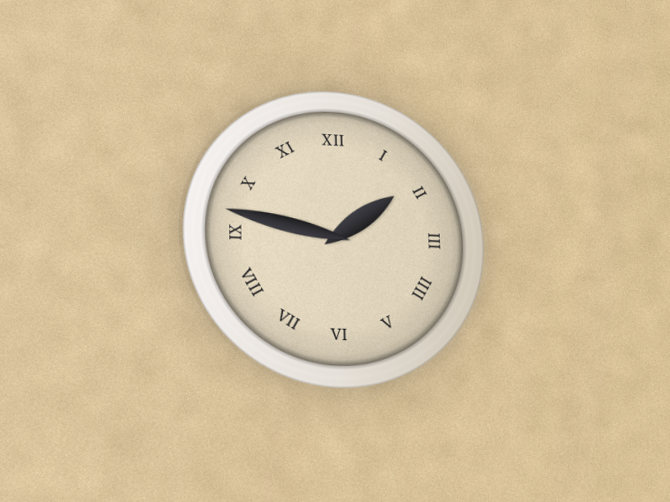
1,47
